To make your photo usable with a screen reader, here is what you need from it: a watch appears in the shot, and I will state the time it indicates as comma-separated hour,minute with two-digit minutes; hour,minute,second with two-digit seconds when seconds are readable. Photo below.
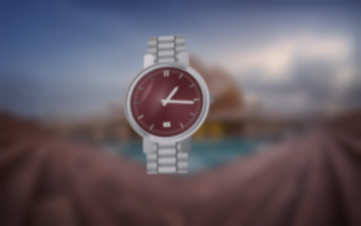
1,16
